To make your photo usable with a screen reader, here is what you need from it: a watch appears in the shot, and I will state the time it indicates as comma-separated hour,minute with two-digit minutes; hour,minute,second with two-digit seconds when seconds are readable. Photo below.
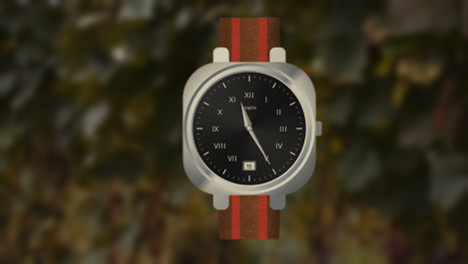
11,25
